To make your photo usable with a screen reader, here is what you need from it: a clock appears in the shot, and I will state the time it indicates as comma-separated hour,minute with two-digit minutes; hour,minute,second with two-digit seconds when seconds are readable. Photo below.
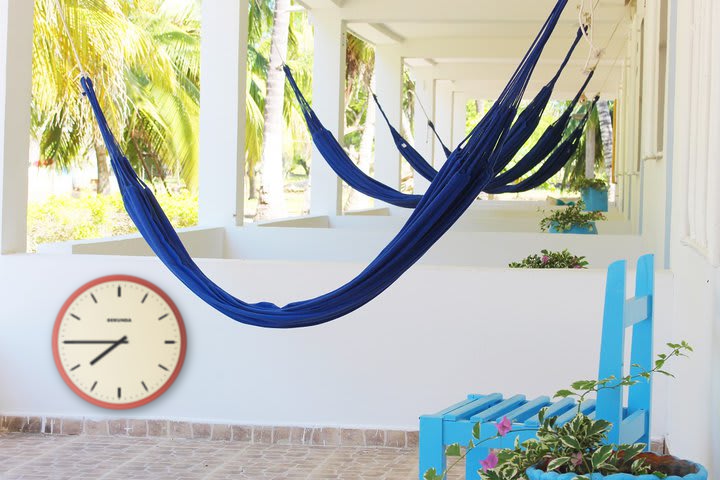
7,45
